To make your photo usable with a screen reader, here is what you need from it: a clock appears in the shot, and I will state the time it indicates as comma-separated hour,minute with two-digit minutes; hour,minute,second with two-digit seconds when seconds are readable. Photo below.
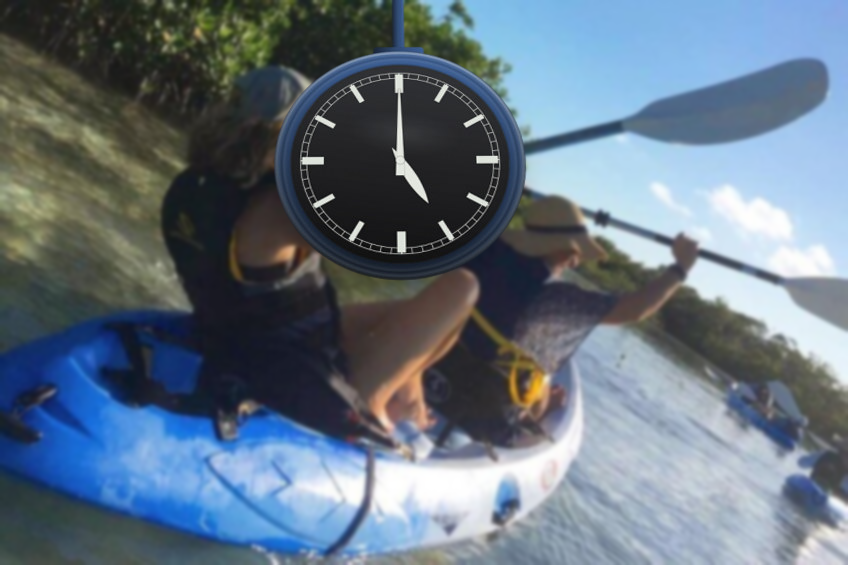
5,00
